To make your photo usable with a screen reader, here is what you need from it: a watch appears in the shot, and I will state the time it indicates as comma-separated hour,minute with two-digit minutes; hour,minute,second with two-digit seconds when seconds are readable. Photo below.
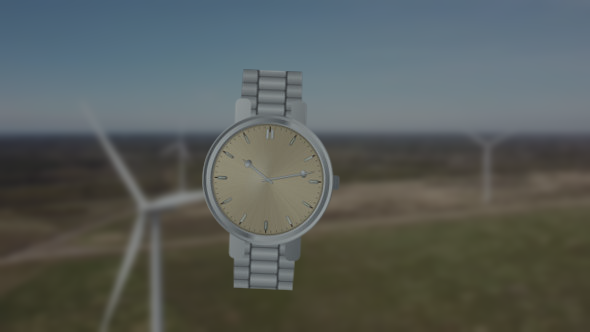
10,13
